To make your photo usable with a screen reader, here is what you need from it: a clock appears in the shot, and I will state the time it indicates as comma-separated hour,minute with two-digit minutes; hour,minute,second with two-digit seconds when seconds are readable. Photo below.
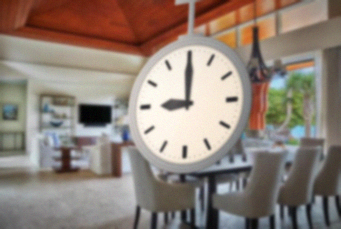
9,00
